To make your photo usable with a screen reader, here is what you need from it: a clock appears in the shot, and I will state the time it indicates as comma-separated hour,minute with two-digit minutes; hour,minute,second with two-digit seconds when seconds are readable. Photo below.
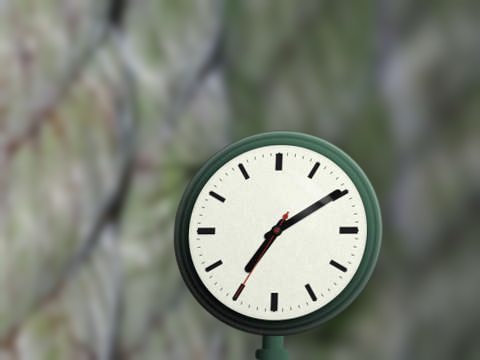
7,09,35
